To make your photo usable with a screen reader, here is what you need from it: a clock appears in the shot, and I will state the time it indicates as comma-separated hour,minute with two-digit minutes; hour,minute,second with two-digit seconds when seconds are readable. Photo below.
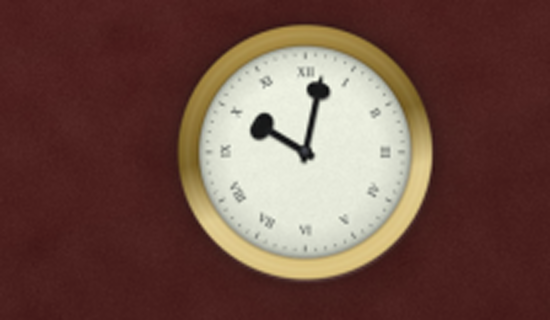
10,02
